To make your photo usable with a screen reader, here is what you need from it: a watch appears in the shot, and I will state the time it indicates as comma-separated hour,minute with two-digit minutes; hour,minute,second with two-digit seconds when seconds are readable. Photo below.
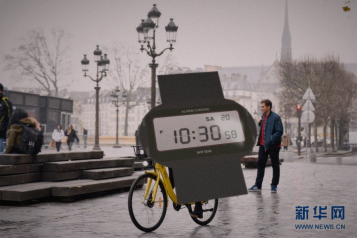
10,30
